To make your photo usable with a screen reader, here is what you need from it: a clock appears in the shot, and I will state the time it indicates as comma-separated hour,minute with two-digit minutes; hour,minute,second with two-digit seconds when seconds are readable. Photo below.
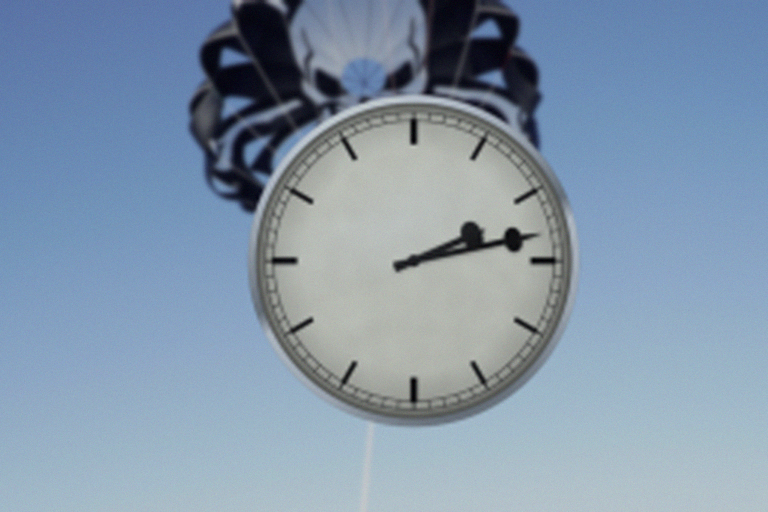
2,13
